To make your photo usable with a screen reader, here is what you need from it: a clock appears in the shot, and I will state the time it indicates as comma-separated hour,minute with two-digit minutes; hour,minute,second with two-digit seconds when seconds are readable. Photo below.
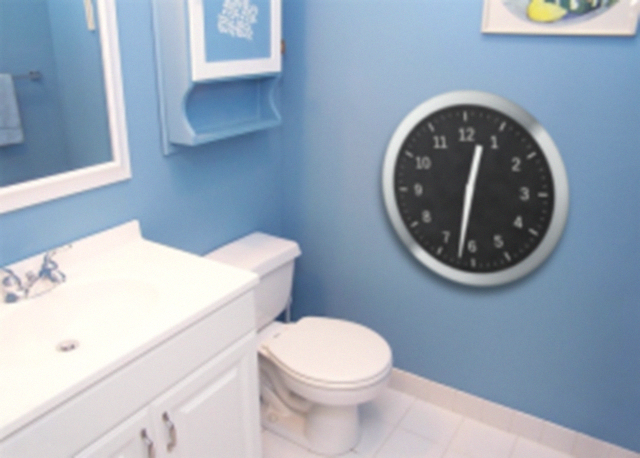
12,32
